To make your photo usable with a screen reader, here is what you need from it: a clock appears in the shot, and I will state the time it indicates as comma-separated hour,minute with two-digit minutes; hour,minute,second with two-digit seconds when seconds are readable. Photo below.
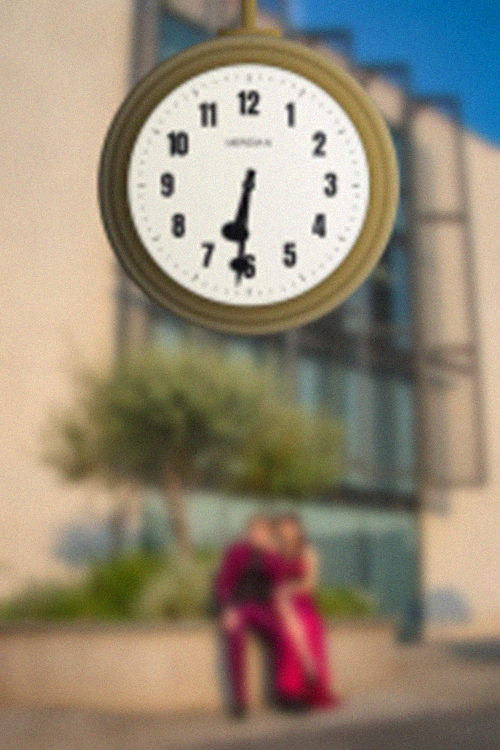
6,31
